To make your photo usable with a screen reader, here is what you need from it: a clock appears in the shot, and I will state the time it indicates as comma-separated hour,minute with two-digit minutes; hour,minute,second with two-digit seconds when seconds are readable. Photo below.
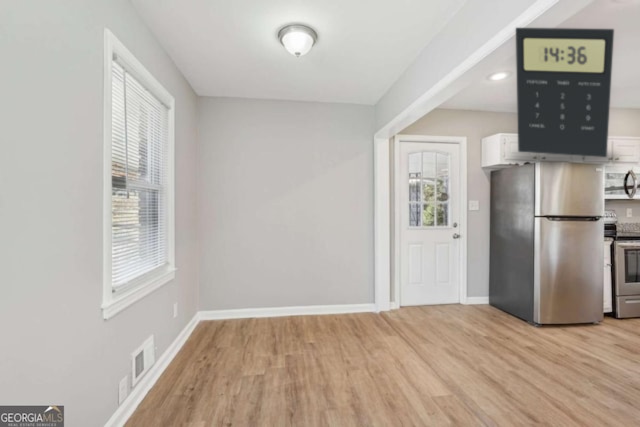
14,36
